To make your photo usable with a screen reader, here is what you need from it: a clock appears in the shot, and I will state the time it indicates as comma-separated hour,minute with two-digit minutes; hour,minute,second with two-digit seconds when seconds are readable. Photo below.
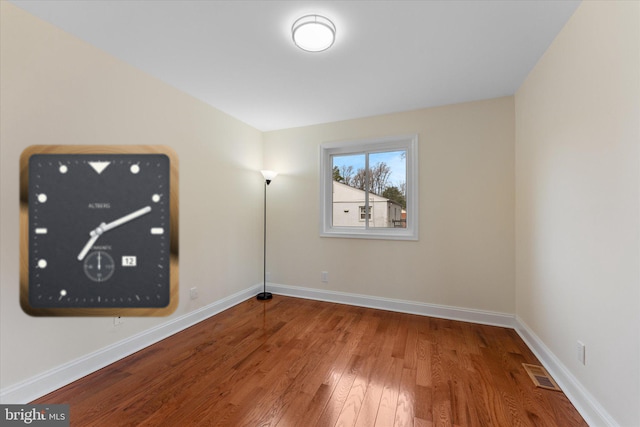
7,11
